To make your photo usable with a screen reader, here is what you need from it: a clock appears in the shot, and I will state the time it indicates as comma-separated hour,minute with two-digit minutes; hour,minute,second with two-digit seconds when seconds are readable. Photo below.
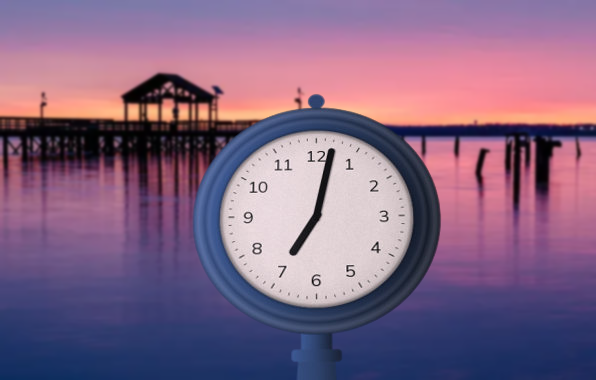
7,02
